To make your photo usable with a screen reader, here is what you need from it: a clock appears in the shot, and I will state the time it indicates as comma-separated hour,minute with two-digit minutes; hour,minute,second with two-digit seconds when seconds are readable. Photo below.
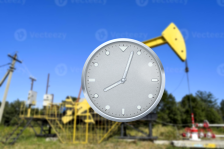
8,03
